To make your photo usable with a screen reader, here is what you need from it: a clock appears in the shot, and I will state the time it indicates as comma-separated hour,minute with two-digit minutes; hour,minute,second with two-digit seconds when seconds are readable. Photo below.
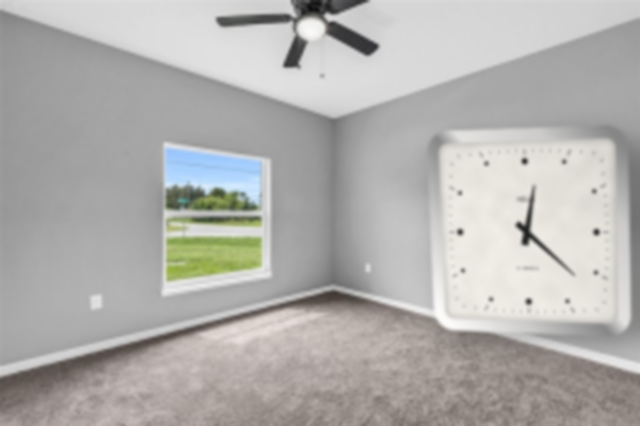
12,22
